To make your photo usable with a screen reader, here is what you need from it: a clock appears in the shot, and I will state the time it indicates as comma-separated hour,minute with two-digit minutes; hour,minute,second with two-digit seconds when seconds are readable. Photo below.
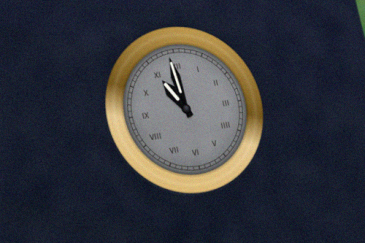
10,59
